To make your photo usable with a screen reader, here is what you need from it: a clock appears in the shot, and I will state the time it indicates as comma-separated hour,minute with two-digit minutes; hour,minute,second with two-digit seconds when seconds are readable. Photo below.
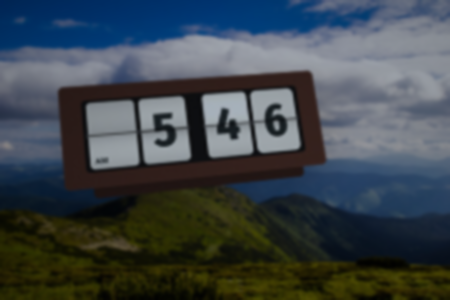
5,46
